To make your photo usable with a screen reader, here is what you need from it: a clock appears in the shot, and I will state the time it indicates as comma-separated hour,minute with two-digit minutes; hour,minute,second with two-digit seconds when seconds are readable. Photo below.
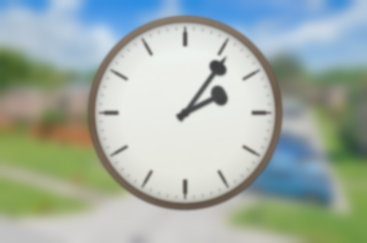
2,06
